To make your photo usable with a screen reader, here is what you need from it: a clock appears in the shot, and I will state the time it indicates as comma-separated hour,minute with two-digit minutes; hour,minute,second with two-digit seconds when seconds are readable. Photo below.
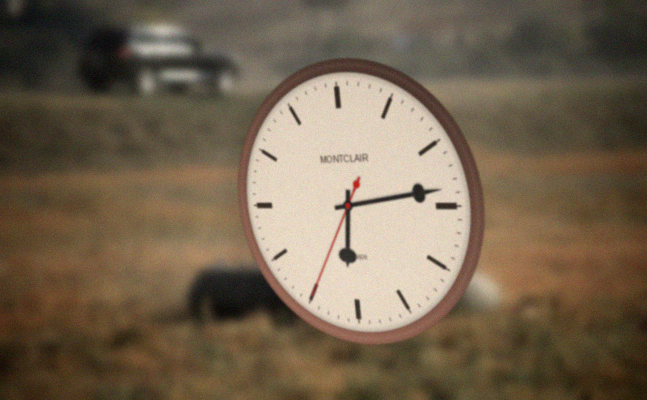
6,13,35
